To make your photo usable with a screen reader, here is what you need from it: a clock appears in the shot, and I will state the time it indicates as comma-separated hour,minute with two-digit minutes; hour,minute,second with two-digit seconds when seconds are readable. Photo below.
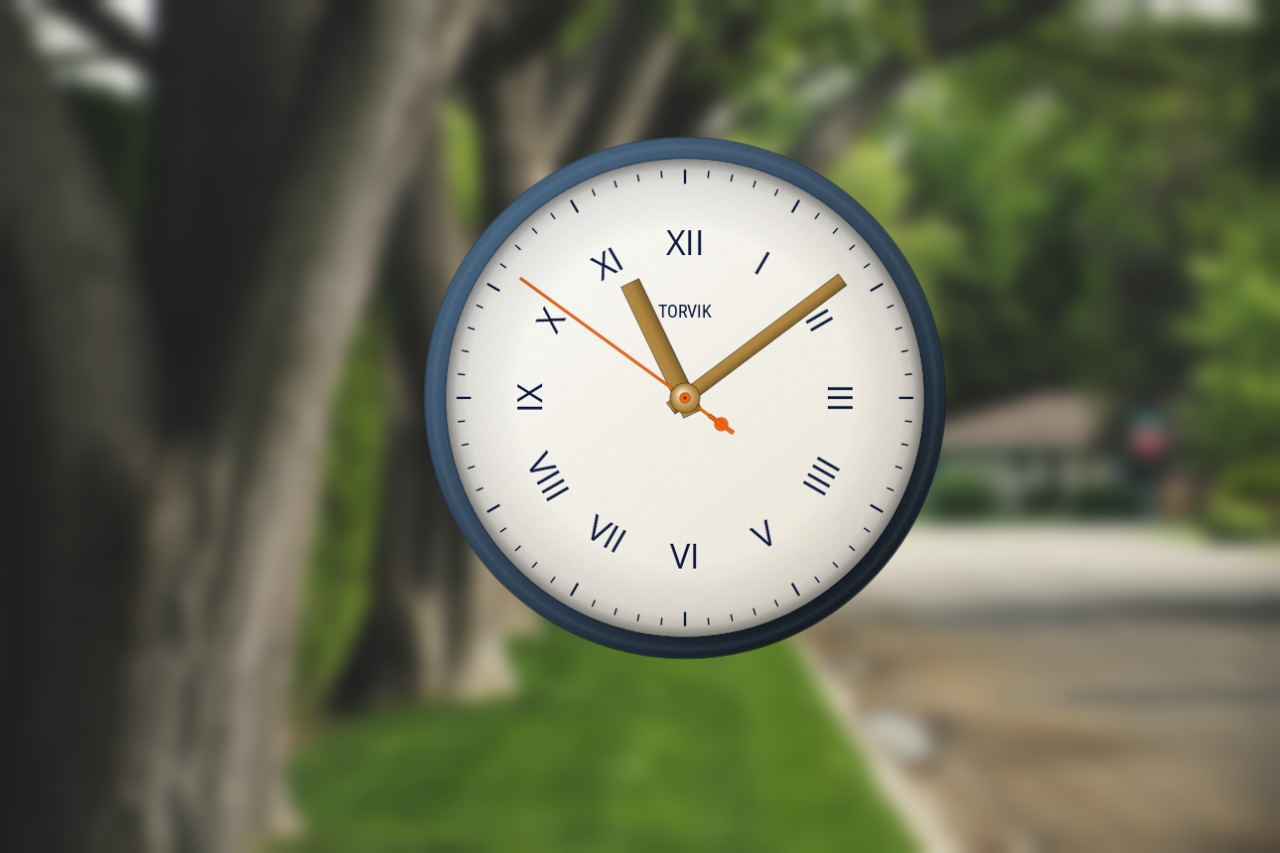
11,08,51
